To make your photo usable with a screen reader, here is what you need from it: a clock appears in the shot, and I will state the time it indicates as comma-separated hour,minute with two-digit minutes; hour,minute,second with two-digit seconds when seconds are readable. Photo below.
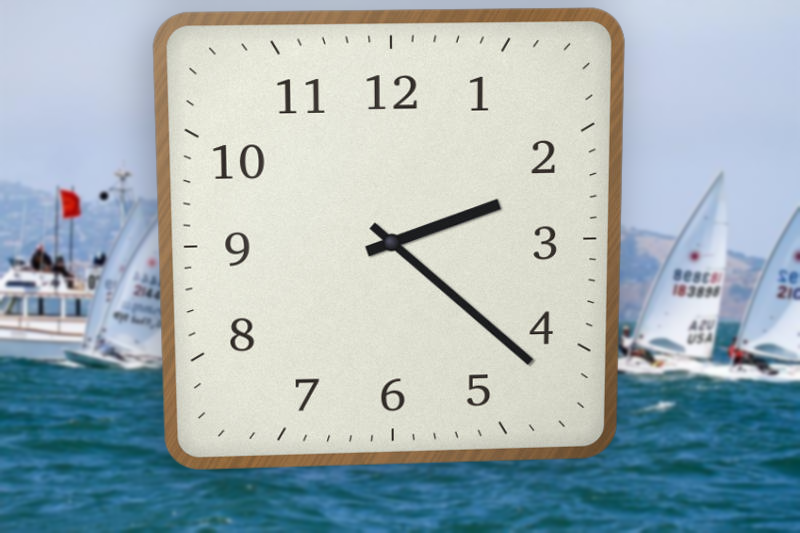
2,22
